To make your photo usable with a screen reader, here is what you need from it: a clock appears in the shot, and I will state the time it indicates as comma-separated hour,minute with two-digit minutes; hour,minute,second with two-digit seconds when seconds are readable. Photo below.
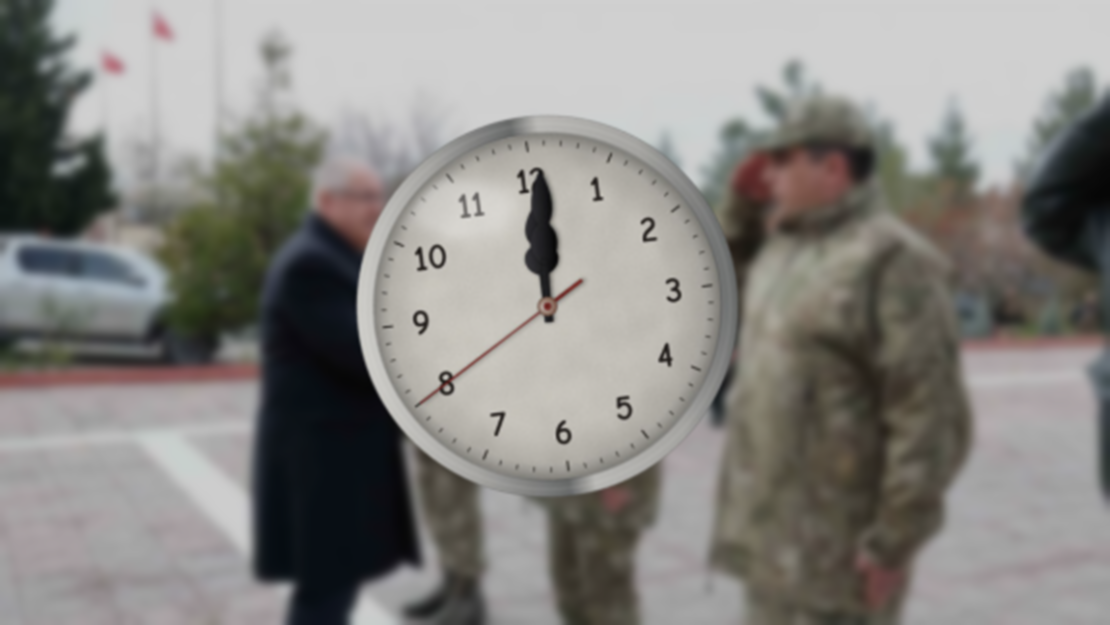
12,00,40
